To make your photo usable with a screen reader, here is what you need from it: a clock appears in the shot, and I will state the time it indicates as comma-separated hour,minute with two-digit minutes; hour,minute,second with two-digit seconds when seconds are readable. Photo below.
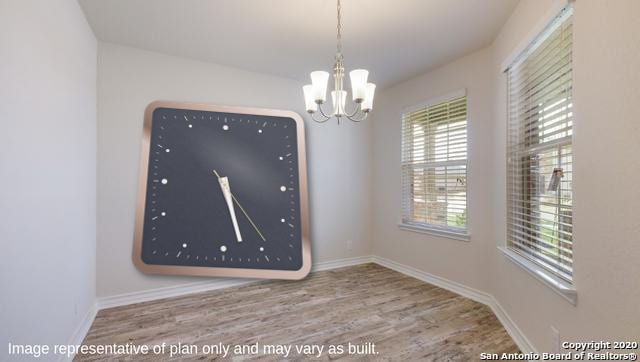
5,27,24
